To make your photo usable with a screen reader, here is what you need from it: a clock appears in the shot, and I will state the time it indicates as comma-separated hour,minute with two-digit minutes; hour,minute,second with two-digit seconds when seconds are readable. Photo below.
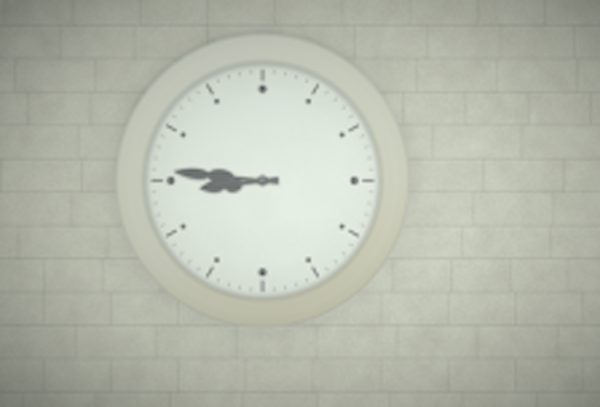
8,46
